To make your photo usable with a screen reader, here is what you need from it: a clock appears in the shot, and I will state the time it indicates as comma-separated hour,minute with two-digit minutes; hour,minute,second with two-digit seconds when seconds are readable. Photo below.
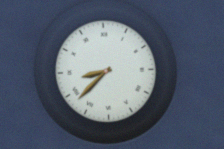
8,38
